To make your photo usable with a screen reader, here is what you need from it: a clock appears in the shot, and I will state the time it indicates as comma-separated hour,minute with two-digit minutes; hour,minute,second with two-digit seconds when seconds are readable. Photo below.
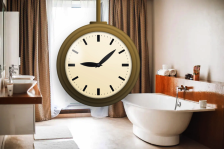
9,08
